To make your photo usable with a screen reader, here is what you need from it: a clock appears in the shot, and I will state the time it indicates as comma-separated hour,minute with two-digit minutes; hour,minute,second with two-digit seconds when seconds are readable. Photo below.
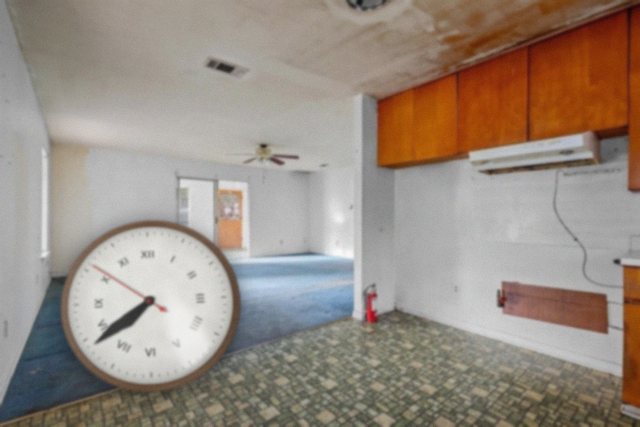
7,38,51
